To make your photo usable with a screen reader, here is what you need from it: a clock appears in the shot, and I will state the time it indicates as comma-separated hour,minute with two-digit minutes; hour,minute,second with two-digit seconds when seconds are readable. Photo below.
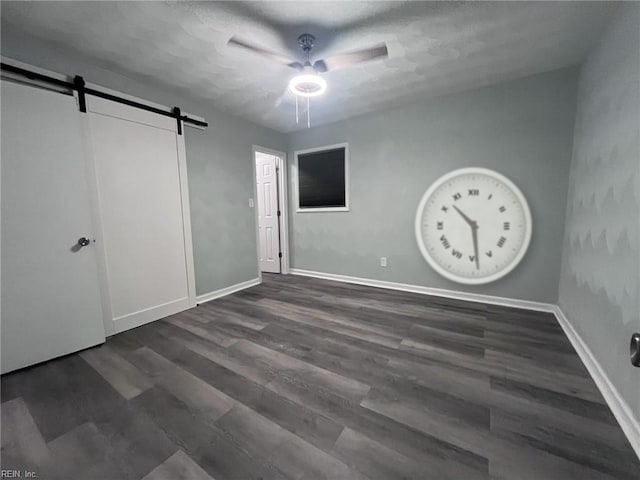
10,29
